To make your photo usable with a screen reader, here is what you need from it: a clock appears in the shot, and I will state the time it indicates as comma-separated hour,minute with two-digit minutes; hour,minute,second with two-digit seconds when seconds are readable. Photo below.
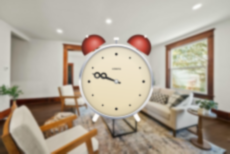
9,48
